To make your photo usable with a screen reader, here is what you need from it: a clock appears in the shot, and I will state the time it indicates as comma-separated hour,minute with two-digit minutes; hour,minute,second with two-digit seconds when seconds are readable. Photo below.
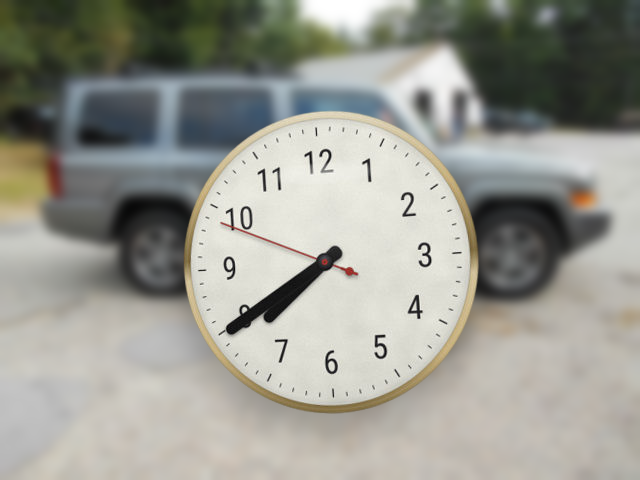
7,39,49
